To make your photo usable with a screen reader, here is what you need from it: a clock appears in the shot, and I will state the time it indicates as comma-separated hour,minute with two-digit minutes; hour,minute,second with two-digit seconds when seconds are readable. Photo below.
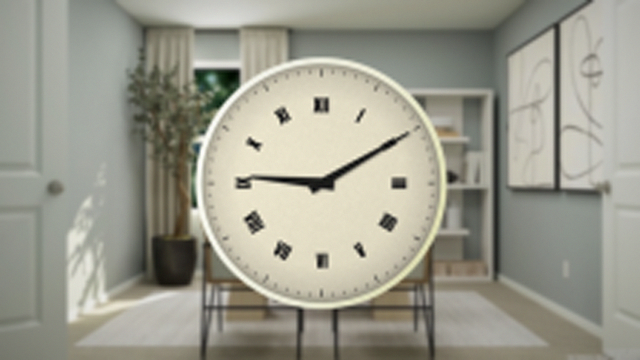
9,10
